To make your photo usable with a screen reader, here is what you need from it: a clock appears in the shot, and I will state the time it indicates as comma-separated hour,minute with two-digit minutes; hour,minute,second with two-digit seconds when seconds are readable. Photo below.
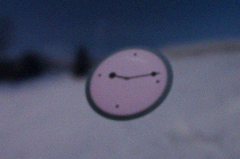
9,12
